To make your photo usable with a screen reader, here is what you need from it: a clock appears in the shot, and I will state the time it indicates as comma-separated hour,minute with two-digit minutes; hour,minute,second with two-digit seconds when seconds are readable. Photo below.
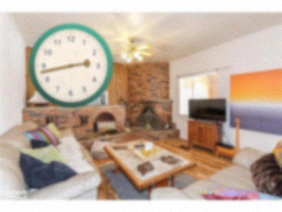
2,43
